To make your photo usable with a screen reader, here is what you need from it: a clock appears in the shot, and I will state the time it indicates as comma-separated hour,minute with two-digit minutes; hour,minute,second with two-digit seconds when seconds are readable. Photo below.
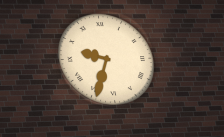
9,34
